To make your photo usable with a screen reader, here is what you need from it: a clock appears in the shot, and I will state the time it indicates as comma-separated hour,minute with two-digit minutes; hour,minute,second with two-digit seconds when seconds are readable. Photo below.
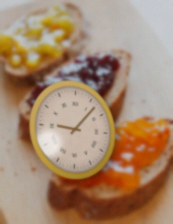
9,07
